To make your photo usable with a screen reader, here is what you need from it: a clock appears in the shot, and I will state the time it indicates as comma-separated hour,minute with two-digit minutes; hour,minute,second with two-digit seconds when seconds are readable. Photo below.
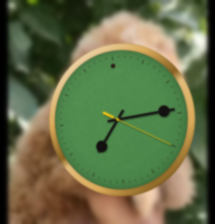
7,14,20
